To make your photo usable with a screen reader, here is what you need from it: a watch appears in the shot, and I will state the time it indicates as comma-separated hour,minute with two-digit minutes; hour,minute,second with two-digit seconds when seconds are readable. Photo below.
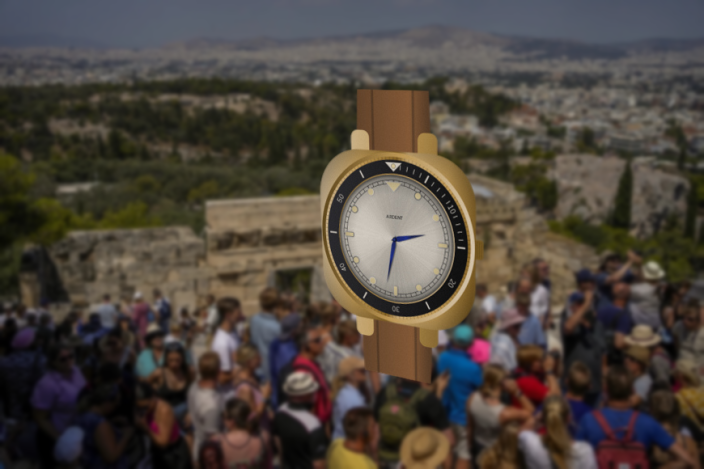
2,32
